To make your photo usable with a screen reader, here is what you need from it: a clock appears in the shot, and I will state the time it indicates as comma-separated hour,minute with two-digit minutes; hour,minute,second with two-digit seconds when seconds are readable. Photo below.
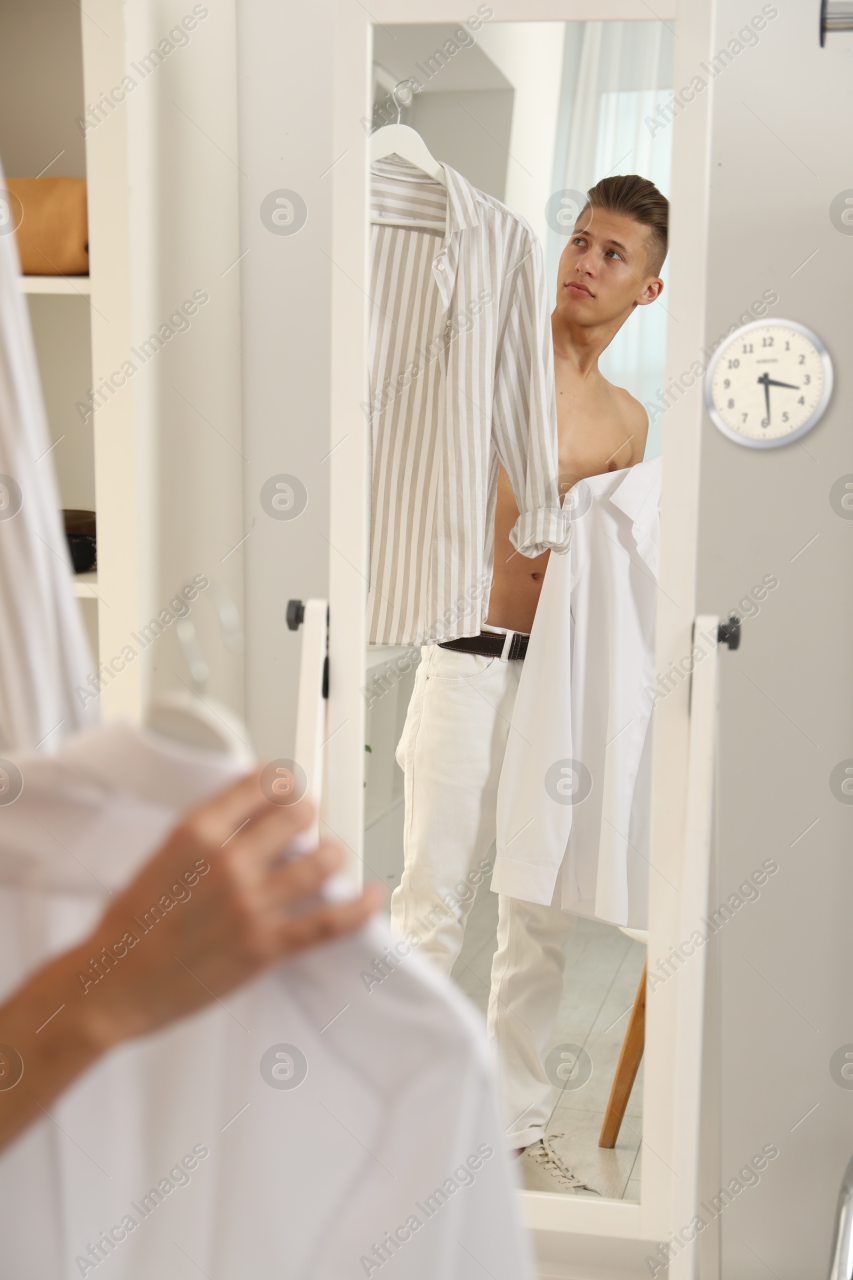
3,29
